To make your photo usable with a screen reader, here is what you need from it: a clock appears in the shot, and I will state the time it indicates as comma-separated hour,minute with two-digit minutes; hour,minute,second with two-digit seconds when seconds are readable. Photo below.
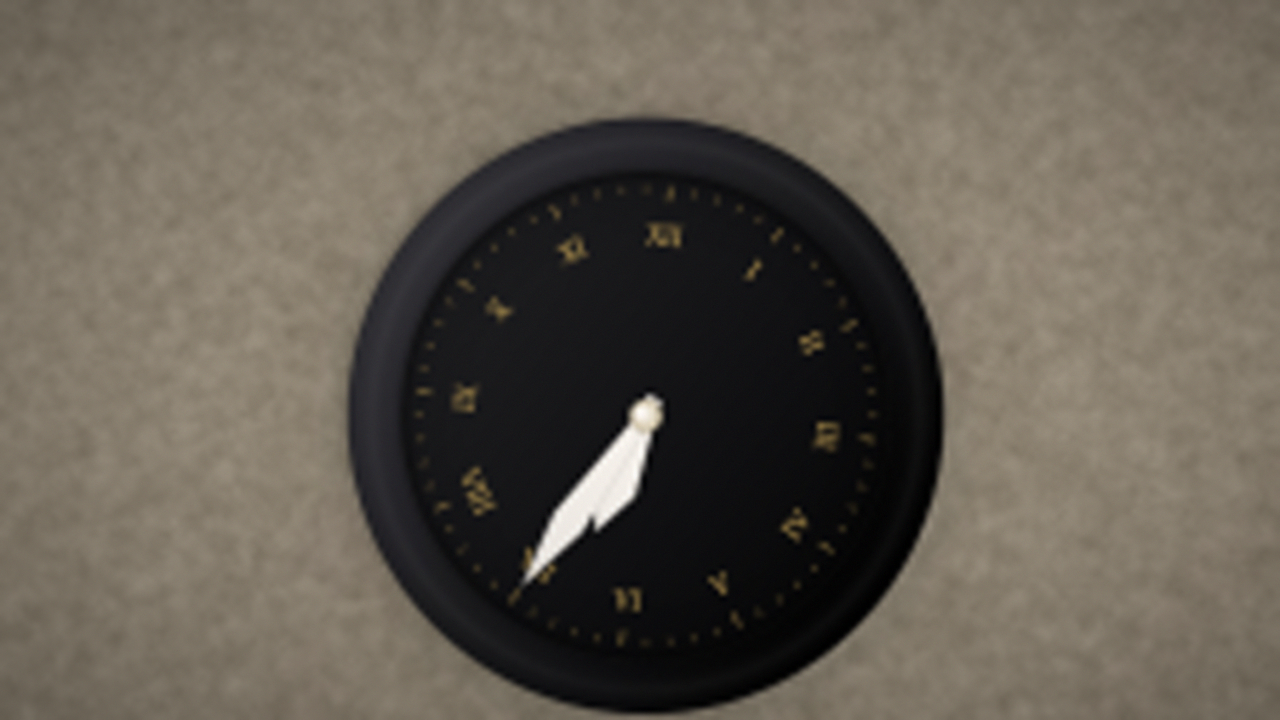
6,35
